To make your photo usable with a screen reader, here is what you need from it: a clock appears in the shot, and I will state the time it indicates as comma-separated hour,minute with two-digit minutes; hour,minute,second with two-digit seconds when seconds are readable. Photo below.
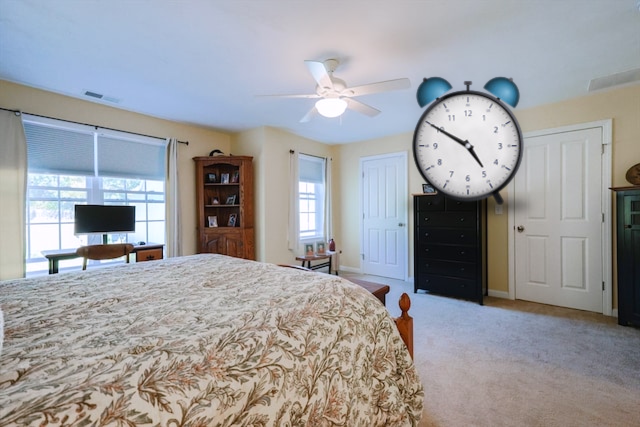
4,50
